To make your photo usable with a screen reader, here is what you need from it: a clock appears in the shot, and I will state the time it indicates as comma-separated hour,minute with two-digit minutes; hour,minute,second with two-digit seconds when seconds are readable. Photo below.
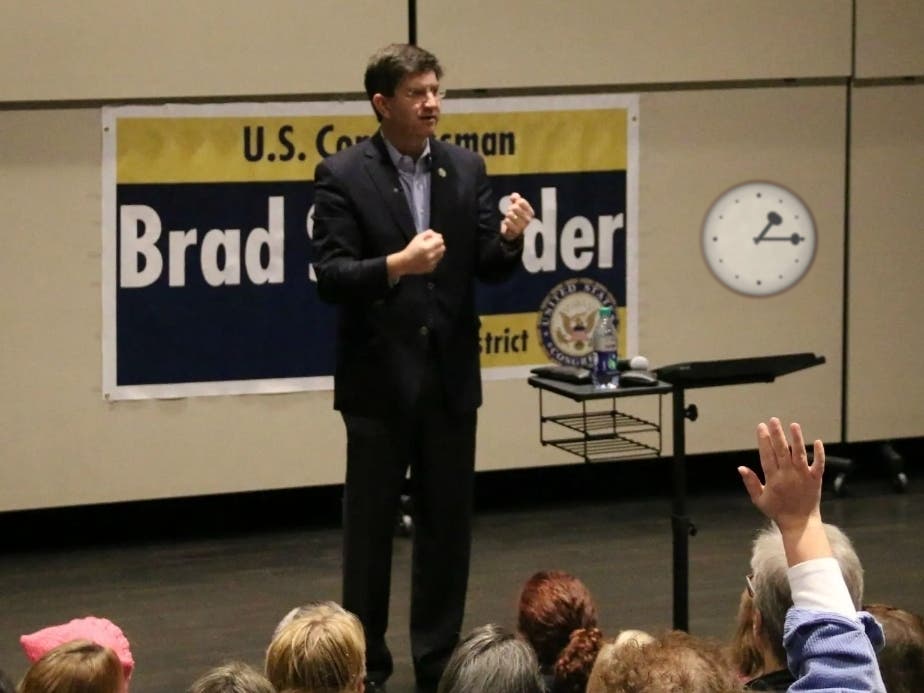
1,15
